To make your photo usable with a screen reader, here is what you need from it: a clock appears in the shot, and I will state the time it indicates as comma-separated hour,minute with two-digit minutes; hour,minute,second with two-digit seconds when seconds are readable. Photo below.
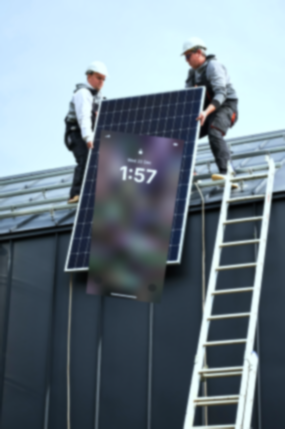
1,57
